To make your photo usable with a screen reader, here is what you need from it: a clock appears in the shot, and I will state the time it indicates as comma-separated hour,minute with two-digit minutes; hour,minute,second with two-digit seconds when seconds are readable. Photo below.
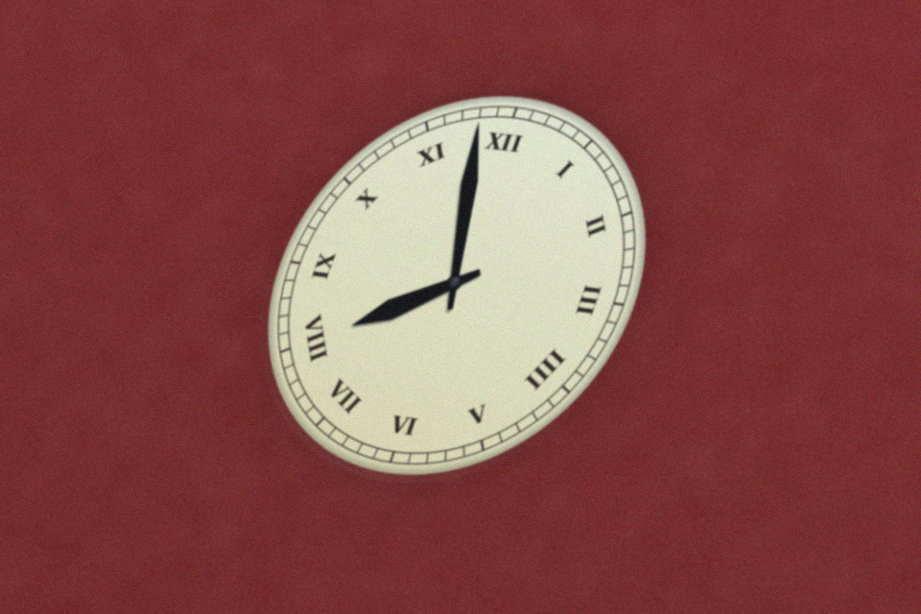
7,58
